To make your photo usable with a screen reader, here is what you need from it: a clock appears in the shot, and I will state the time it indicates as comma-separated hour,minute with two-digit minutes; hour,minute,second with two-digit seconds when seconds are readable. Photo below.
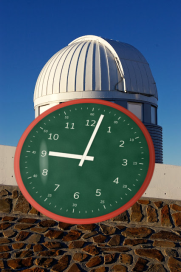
9,02
